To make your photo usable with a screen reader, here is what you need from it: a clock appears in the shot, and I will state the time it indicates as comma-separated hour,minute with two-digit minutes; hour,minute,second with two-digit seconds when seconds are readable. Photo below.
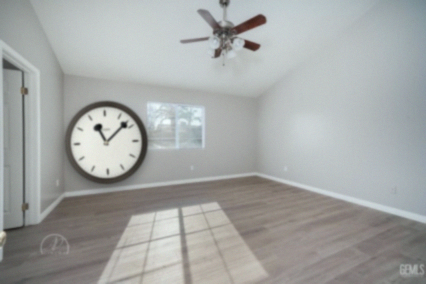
11,08
